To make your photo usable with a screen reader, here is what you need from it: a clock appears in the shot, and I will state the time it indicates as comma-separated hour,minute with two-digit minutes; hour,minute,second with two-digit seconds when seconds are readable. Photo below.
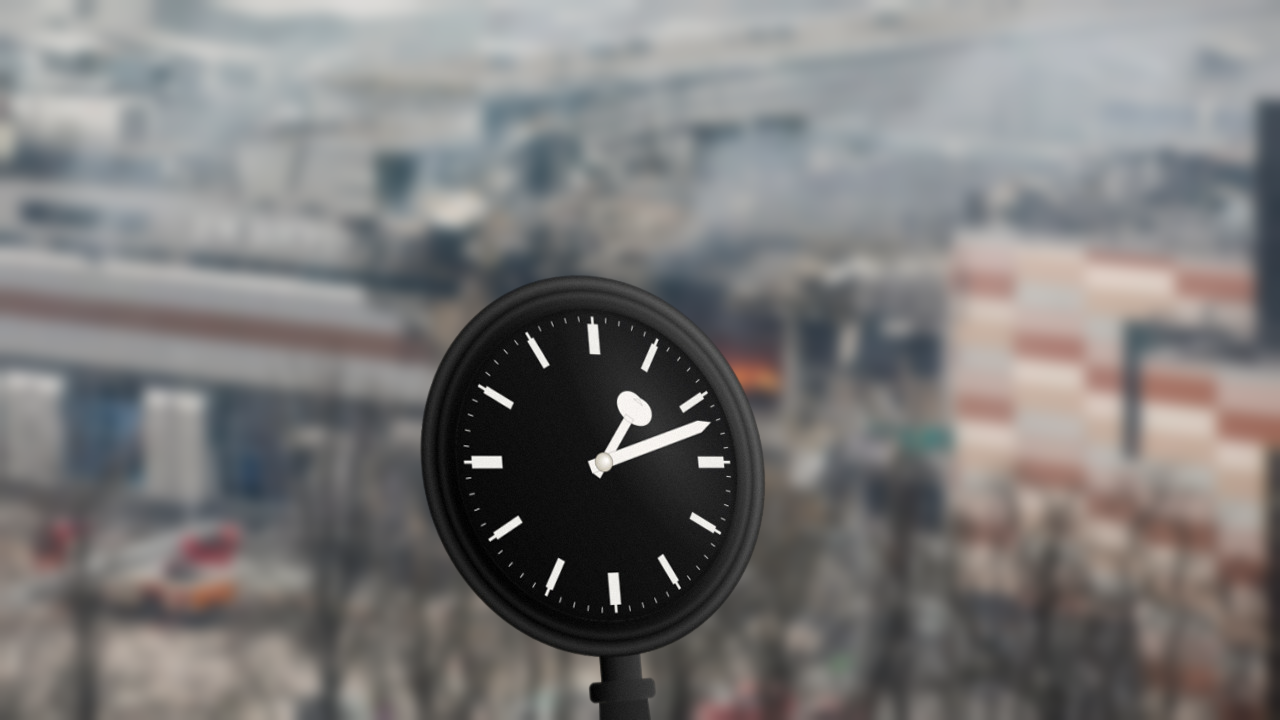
1,12
